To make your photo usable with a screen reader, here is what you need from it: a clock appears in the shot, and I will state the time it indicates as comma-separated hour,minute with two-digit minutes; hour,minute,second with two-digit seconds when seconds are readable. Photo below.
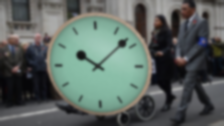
10,08
